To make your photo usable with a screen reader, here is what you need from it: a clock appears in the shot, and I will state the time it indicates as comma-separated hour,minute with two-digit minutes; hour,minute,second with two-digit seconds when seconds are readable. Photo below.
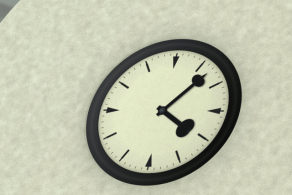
4,07
